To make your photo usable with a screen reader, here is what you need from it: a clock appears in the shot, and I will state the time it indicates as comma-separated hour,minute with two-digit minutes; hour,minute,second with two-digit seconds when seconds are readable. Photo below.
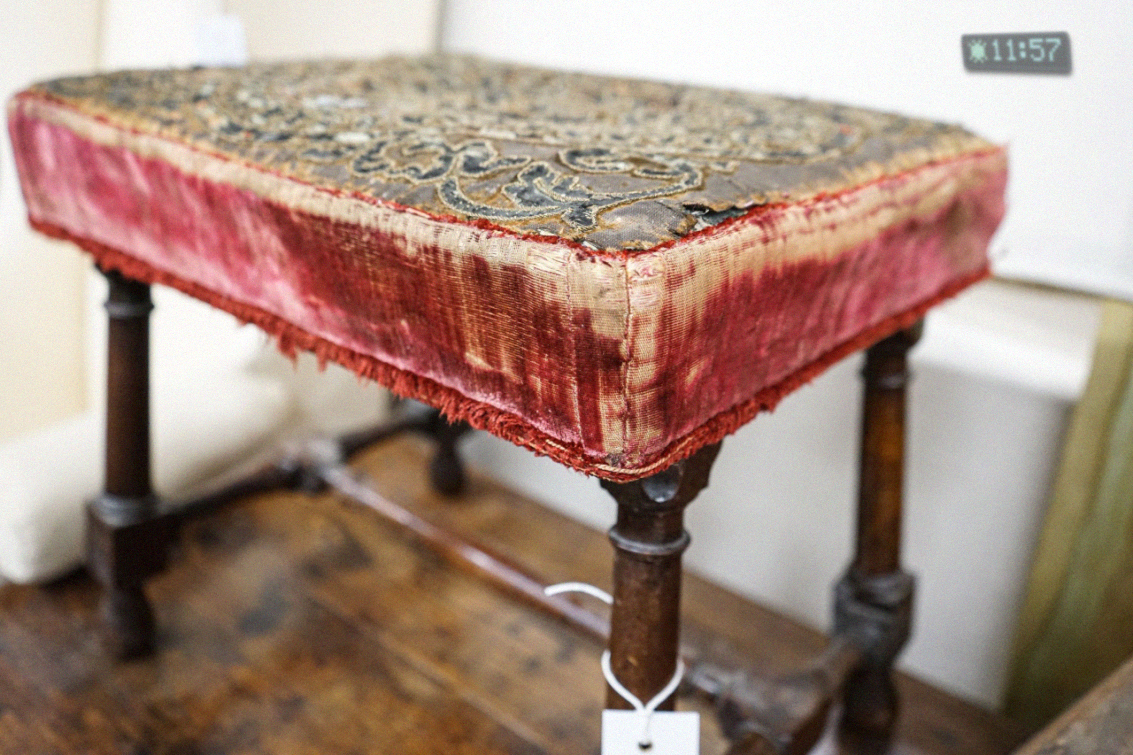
11,57
